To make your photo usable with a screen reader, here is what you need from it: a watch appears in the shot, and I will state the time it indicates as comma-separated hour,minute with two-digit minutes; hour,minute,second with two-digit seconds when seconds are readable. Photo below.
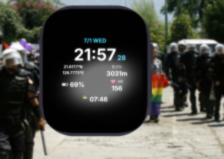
21,57
